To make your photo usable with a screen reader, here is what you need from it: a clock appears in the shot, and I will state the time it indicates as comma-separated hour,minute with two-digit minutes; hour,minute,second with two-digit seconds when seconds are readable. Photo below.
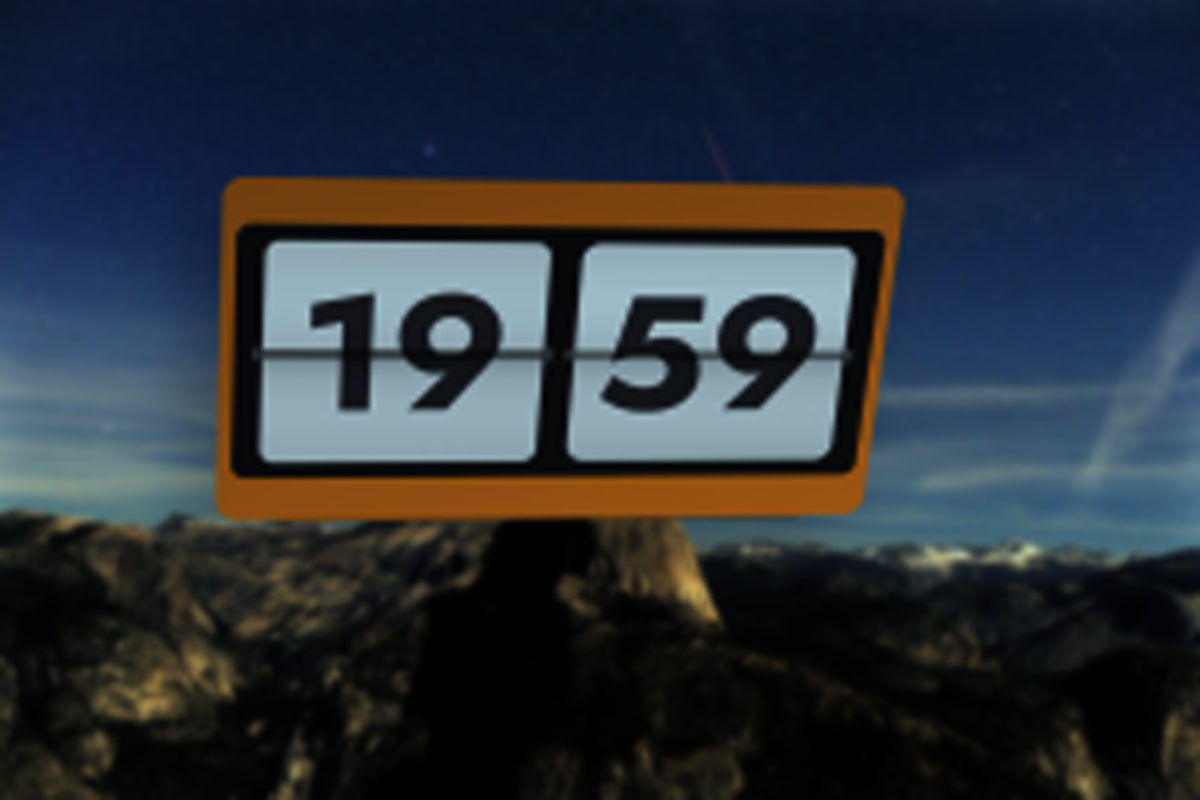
19,59
